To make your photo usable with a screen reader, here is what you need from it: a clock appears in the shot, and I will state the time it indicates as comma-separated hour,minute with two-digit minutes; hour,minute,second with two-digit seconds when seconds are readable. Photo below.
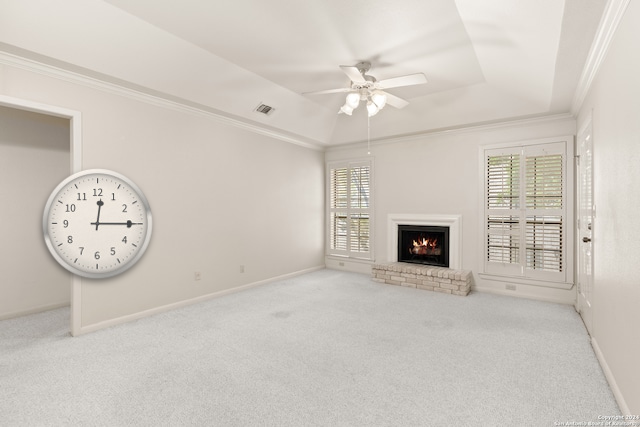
12,15
